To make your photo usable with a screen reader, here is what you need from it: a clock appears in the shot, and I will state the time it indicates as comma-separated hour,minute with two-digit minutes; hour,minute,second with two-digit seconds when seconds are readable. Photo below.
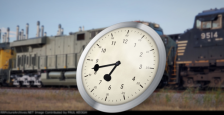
6,42
